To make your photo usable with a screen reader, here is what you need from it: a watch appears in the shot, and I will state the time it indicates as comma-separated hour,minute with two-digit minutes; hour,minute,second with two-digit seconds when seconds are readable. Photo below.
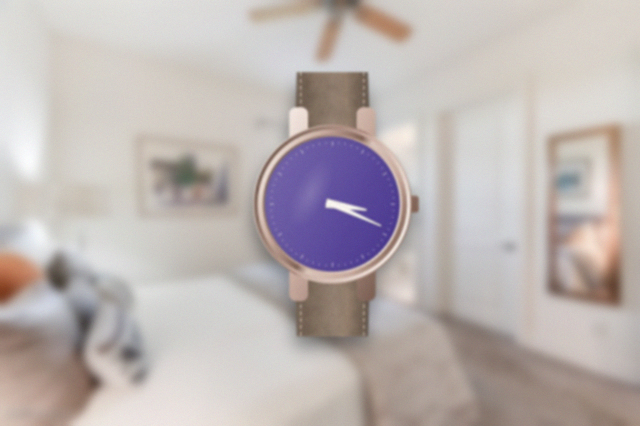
3,19
